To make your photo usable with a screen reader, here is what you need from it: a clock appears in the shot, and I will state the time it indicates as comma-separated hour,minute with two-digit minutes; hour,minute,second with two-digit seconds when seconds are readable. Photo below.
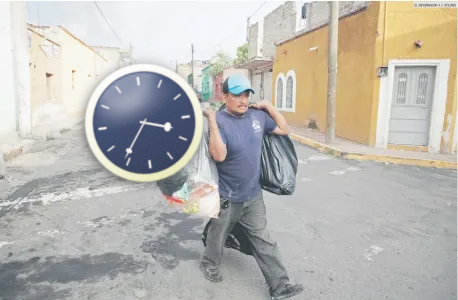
3,36
